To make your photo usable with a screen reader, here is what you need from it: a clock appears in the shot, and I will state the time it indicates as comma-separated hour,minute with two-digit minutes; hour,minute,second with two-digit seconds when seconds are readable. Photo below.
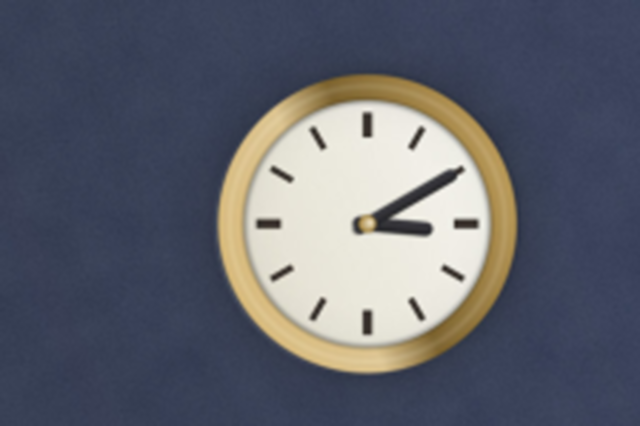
3,10
